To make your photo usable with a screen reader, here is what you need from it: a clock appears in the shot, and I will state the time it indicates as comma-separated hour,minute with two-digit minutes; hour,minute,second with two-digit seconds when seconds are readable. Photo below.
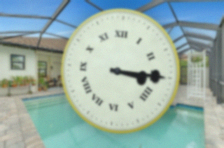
3,15
